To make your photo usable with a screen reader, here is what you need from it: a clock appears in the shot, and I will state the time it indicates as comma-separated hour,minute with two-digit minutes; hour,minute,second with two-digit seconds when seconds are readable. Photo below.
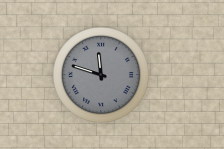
11,48
